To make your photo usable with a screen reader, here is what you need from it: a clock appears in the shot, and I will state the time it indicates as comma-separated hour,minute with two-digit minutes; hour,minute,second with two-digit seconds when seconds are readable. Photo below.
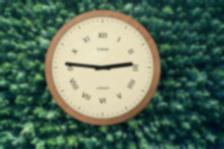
2,46
